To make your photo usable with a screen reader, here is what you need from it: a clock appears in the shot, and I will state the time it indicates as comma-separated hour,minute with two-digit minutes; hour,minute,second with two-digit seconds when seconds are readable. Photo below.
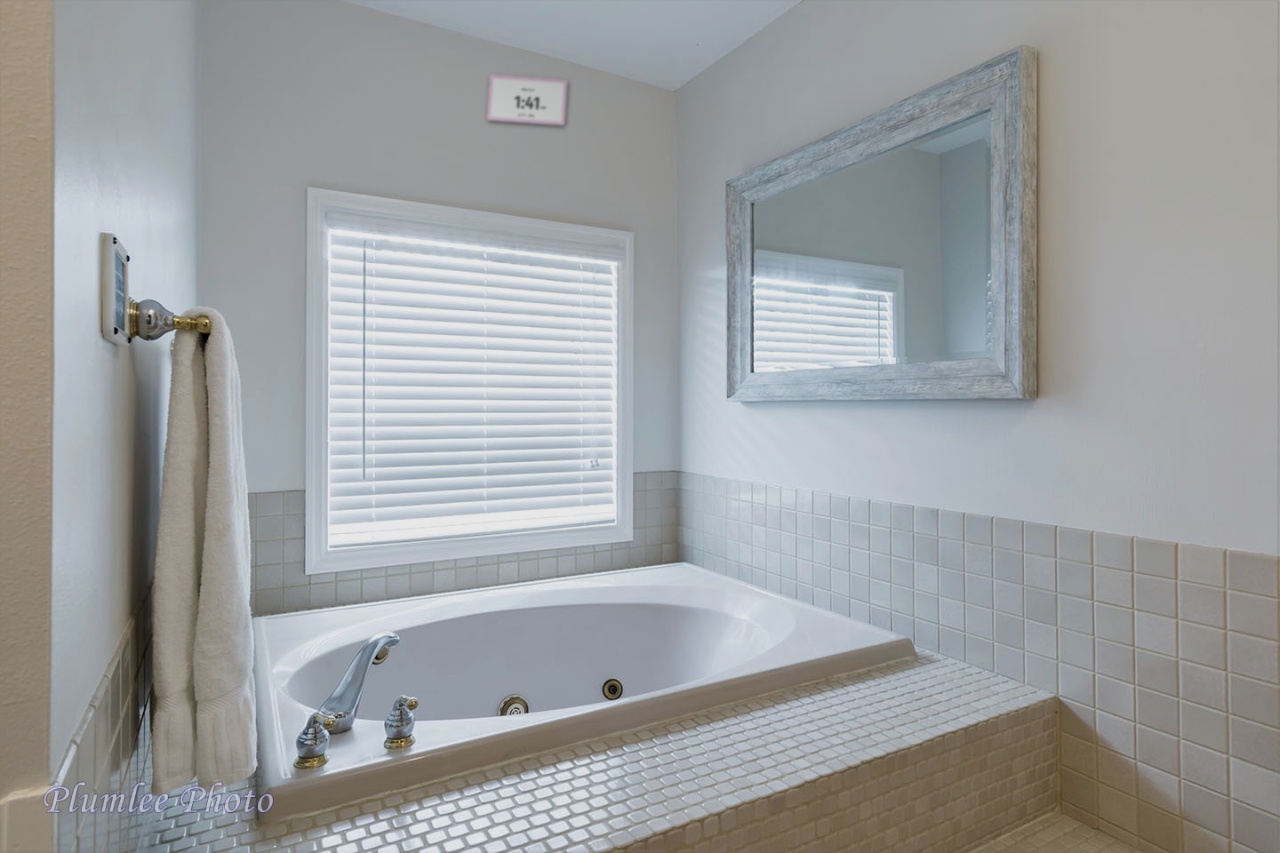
1,41
